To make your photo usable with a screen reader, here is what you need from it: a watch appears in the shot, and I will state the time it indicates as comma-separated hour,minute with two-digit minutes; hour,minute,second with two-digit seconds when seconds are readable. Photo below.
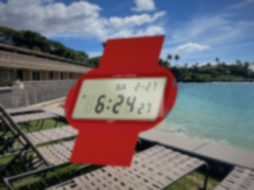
6,24
